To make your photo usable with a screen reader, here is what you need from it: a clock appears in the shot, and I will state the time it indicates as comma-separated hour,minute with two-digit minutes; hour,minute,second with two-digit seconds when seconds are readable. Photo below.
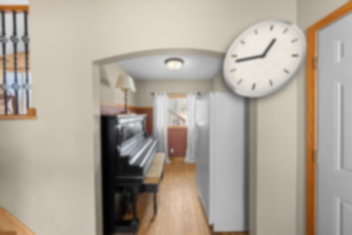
12,43
